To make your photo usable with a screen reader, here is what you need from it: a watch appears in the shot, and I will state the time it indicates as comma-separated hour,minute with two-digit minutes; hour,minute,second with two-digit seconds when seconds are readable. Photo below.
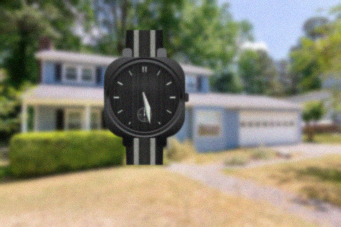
5,28
